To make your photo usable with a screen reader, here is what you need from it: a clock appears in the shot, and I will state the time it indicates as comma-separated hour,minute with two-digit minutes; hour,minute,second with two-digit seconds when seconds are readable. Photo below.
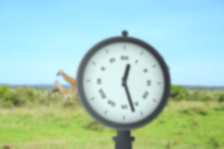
12,27
